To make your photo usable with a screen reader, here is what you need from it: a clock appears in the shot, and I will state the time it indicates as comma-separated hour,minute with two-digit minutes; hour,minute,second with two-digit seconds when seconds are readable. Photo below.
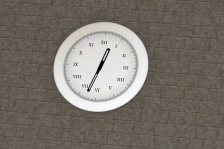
12,33
